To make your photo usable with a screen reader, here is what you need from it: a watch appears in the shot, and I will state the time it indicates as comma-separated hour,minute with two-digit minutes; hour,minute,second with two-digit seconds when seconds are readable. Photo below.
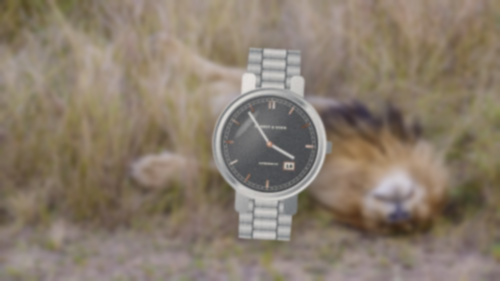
3,54
